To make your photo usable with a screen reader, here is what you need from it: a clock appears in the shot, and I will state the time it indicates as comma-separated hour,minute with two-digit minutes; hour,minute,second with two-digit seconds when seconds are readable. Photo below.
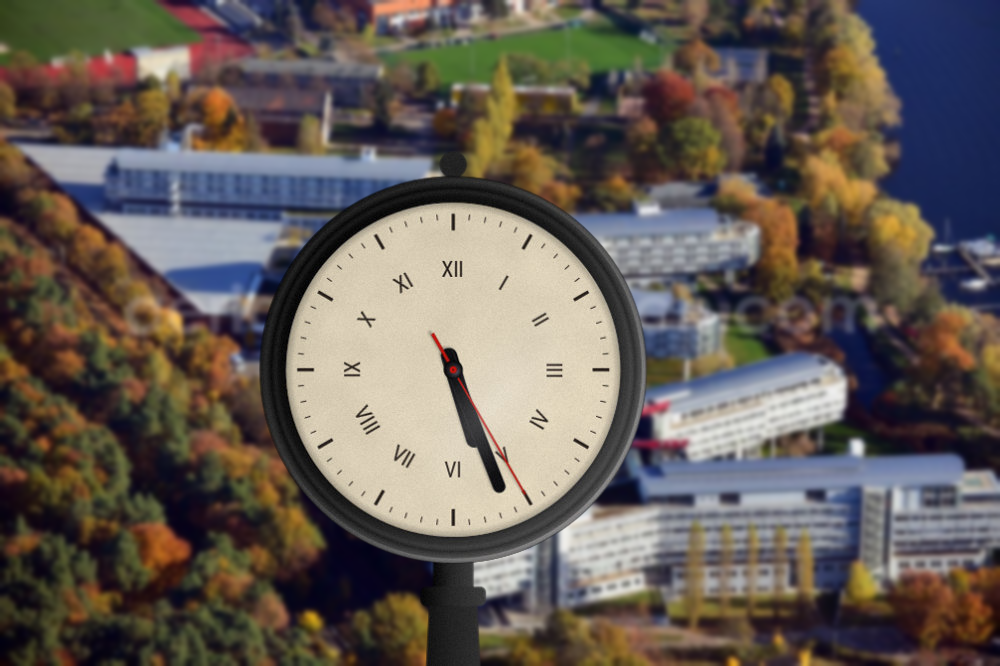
5,26,25
